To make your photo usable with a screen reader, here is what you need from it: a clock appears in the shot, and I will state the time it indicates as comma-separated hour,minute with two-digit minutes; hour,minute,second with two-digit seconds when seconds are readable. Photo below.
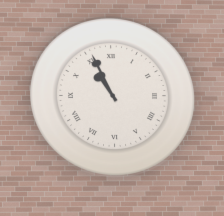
10,56
